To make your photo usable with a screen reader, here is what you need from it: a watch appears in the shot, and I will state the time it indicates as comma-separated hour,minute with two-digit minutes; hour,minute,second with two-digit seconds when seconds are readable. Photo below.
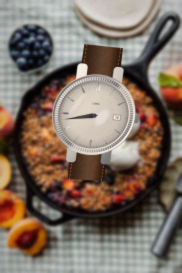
8,43
